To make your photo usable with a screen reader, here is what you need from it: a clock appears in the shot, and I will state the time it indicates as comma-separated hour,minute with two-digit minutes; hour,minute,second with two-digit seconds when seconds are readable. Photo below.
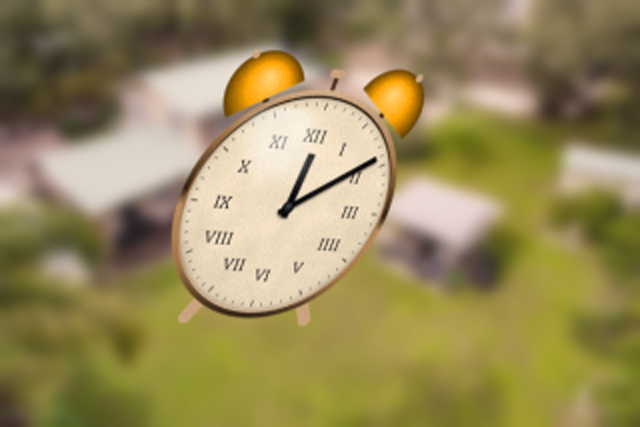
12,09
